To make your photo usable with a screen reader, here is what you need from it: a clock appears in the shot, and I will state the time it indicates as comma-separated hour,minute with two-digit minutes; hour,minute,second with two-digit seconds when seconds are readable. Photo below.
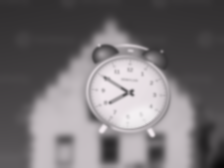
7,50
